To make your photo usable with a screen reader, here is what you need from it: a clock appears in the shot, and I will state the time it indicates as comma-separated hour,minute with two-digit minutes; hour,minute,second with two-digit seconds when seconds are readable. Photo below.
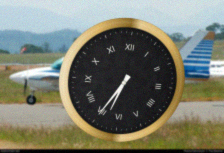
6,35
